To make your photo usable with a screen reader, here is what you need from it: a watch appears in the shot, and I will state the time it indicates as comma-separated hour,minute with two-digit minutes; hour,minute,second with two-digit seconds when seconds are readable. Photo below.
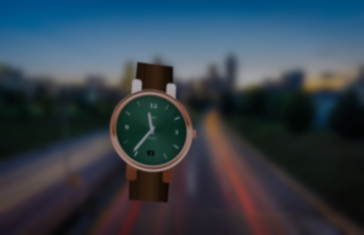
11,36
